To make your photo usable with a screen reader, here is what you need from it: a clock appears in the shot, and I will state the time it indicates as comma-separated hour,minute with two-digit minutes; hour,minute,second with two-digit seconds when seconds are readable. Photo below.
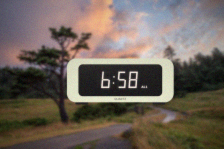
6,58
